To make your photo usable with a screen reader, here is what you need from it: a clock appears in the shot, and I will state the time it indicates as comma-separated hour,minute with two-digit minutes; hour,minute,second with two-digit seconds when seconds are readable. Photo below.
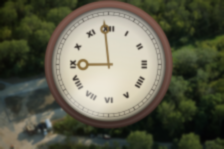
8,59
